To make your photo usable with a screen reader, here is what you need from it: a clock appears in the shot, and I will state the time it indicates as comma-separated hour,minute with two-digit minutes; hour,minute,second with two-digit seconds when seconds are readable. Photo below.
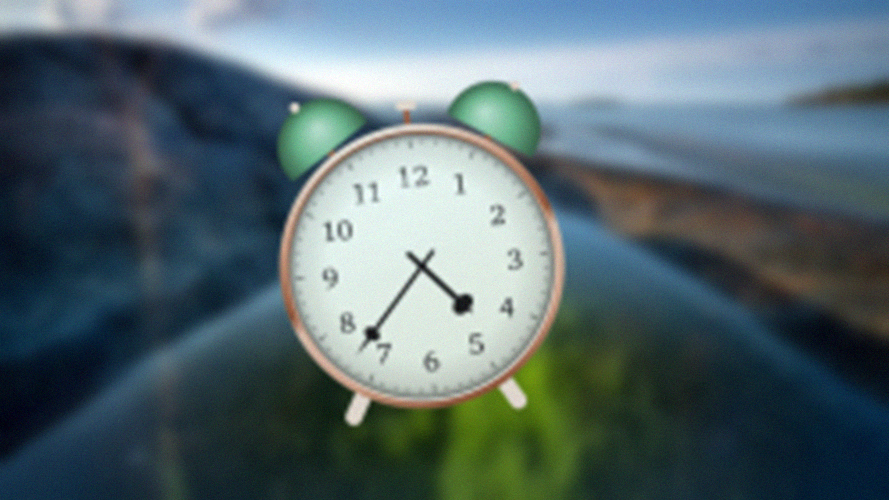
4,37
